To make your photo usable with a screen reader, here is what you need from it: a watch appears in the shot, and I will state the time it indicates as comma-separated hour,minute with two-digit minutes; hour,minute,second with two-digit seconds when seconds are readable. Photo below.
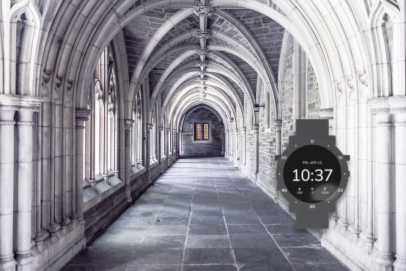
10,37
